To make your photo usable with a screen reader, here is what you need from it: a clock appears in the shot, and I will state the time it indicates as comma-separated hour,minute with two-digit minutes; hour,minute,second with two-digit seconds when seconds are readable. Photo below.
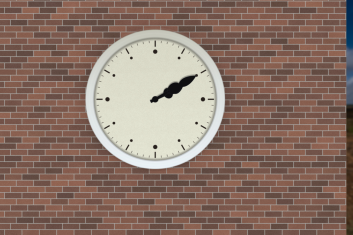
2,10
